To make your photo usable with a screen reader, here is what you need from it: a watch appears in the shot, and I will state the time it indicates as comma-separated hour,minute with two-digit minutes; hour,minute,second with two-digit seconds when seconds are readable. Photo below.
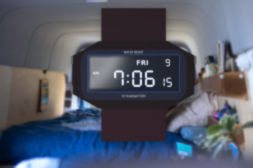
7,06,15
